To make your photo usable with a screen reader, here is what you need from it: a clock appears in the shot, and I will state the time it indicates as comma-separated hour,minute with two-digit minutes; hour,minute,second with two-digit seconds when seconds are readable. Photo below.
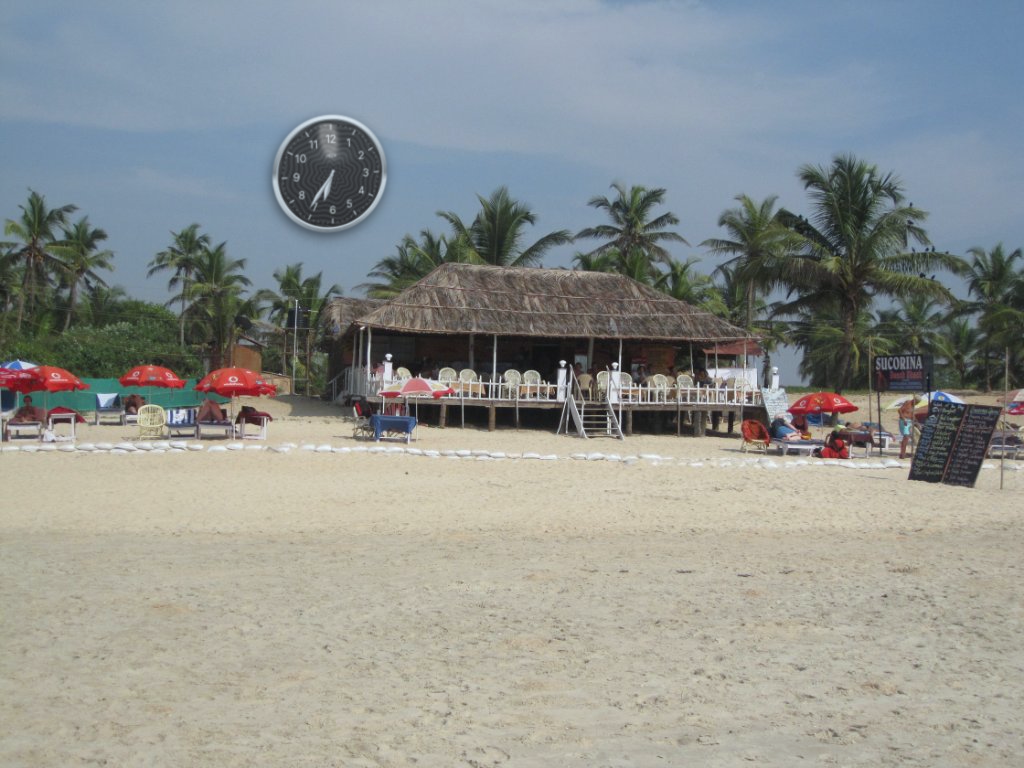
6,36
